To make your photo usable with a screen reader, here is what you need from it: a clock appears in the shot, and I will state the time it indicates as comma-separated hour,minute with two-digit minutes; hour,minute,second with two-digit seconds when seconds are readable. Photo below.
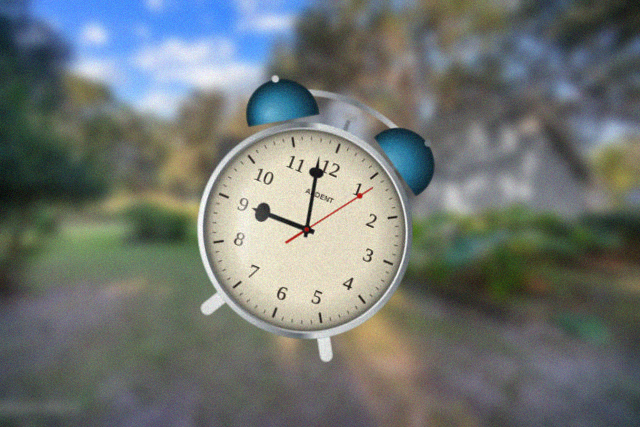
8,58,06
